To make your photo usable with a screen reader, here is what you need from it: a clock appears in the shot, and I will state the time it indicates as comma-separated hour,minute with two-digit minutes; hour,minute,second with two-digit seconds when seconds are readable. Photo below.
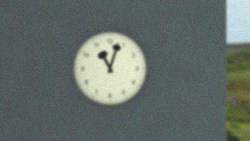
11,03
